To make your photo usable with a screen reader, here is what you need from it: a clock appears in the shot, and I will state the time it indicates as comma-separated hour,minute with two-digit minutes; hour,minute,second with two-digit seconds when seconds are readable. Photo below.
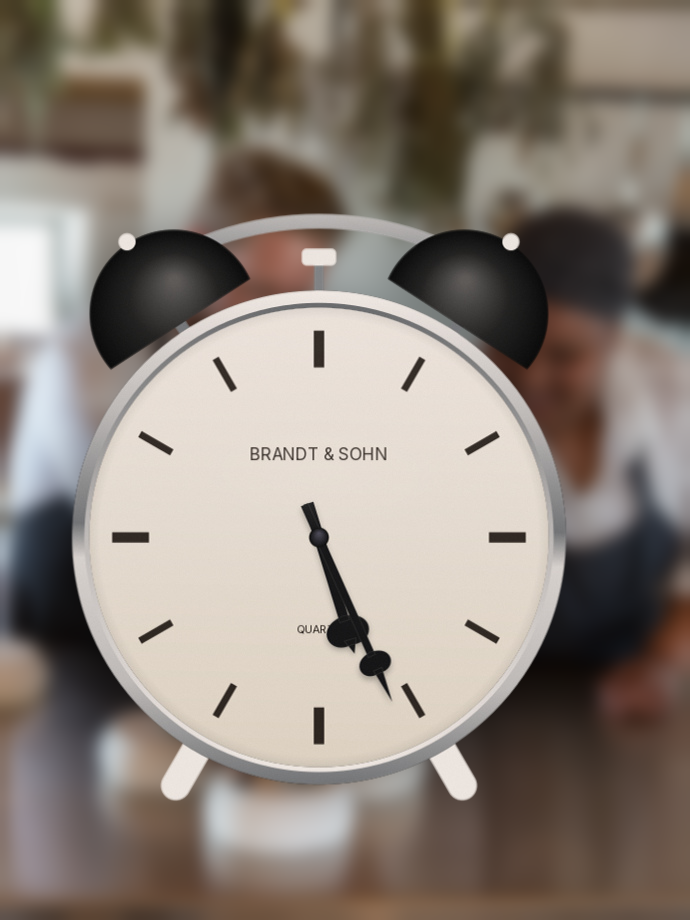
5,26
